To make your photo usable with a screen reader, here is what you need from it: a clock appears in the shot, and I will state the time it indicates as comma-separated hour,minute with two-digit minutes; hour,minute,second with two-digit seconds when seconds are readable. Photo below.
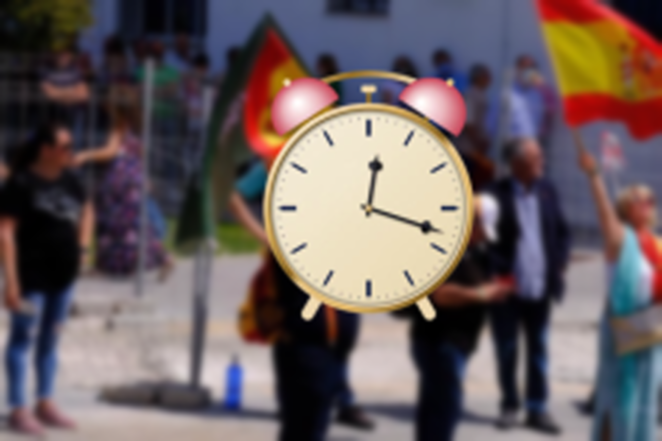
12,18
